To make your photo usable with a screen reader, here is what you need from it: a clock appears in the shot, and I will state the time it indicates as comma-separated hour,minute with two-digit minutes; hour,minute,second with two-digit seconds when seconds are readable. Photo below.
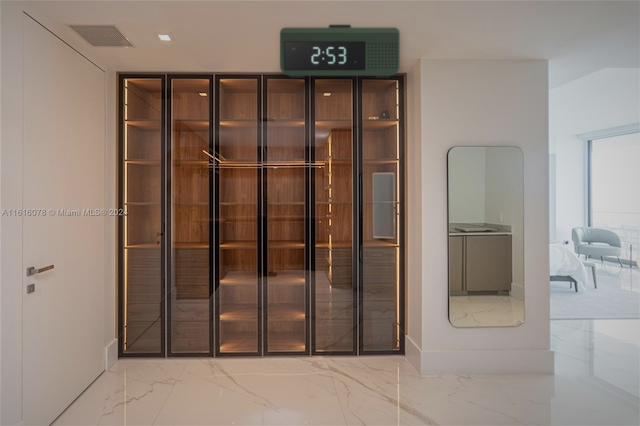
2,53
